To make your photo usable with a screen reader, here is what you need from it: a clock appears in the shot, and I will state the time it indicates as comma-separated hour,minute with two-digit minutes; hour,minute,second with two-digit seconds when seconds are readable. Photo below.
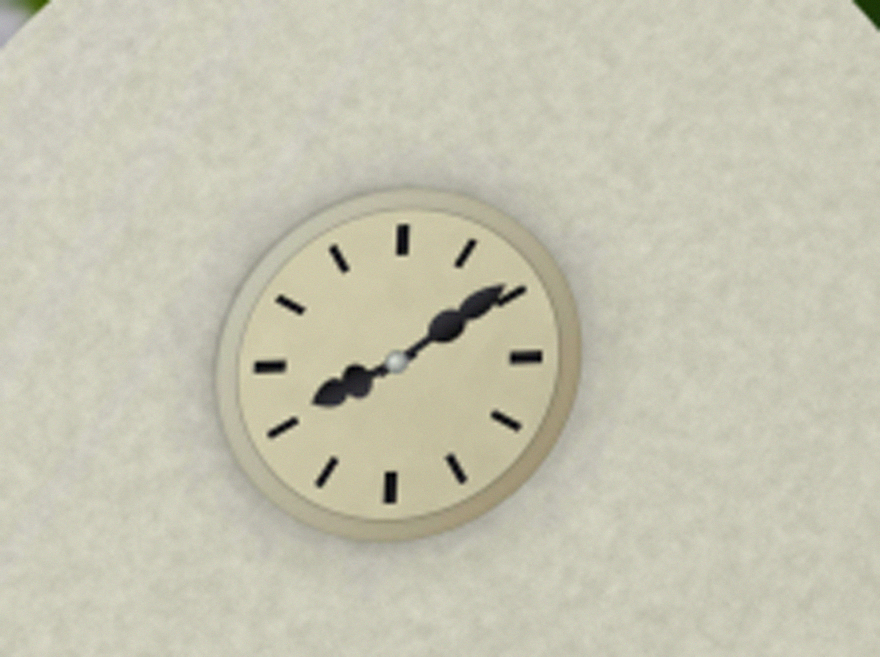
8,09
